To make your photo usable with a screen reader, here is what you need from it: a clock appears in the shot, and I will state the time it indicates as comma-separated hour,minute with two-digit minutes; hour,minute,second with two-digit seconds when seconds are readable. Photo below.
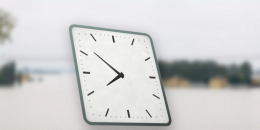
7,52
